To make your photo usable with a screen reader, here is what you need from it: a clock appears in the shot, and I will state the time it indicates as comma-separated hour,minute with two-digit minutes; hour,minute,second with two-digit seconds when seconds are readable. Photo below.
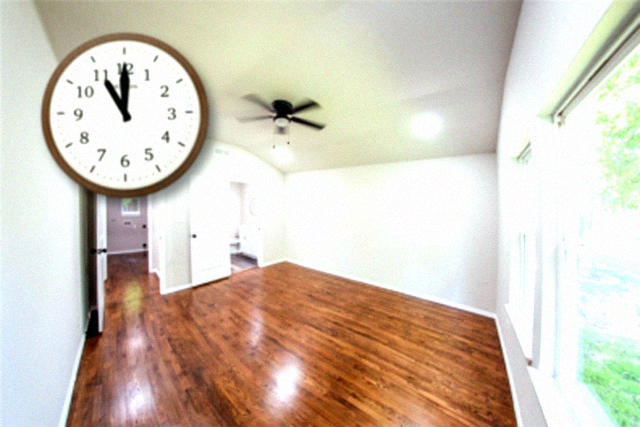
11,00
